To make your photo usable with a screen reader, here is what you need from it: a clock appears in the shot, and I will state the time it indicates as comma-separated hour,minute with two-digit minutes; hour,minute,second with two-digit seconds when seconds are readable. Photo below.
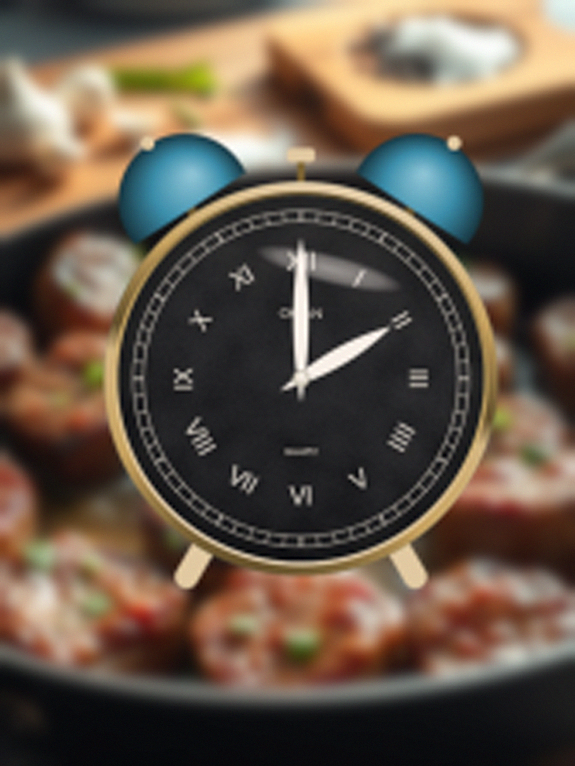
2,00
